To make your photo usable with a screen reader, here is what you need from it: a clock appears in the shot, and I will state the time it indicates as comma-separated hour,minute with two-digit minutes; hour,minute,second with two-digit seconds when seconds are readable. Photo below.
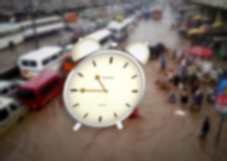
10,45
